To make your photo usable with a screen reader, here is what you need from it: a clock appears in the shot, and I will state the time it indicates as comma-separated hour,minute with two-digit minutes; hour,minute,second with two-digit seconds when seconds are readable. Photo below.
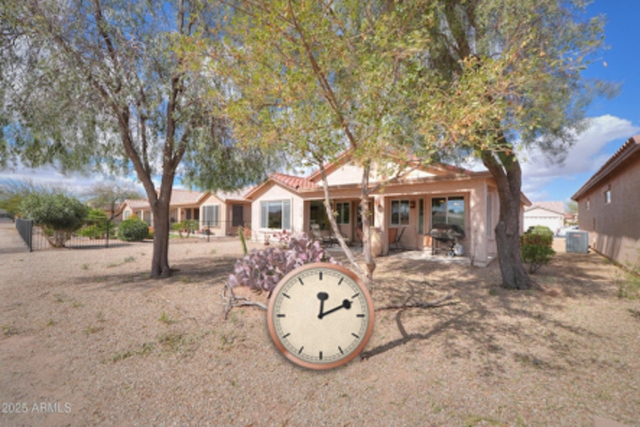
12,11
